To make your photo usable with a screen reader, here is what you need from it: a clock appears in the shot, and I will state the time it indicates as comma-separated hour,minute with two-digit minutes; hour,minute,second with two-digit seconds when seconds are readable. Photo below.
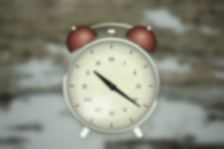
10,21
